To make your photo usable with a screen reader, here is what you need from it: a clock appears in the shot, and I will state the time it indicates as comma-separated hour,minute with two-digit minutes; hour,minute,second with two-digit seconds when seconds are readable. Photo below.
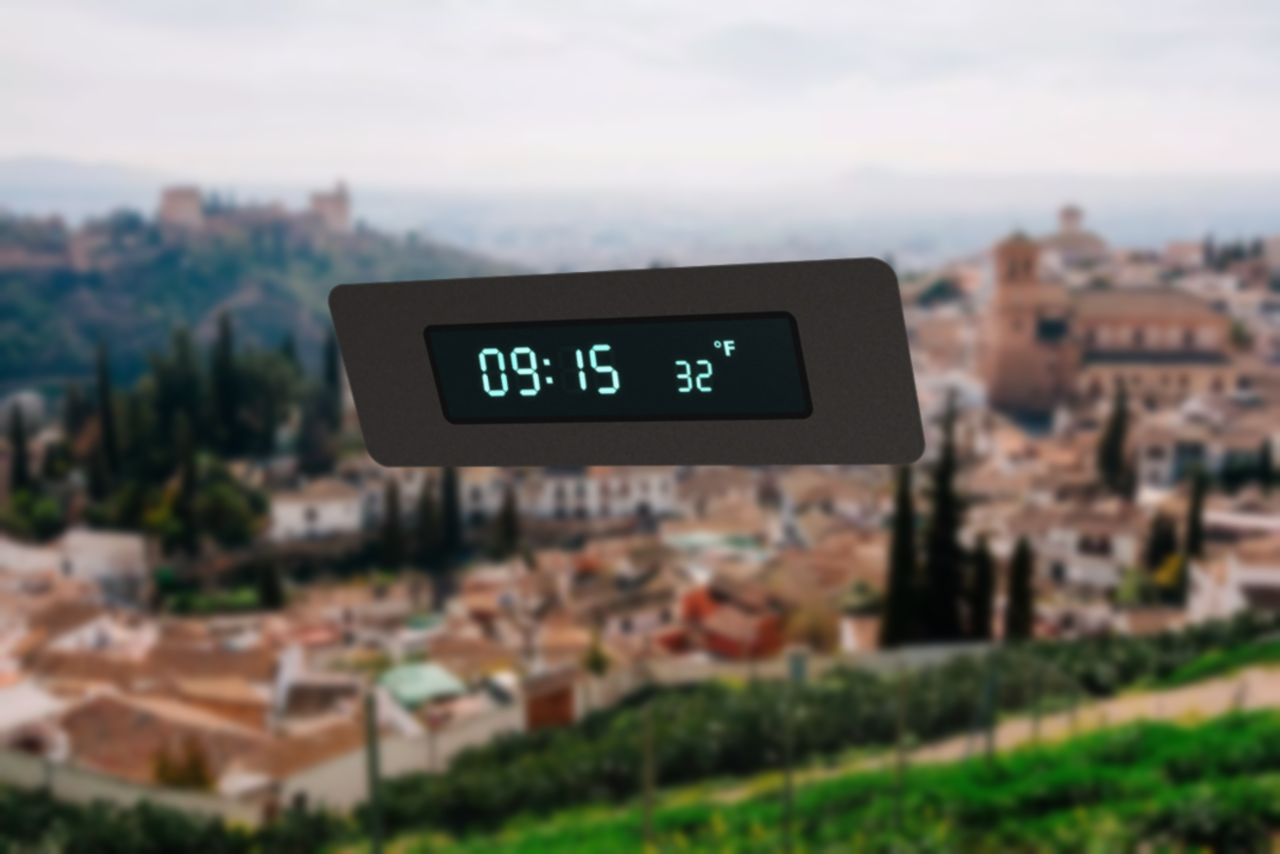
9,15
